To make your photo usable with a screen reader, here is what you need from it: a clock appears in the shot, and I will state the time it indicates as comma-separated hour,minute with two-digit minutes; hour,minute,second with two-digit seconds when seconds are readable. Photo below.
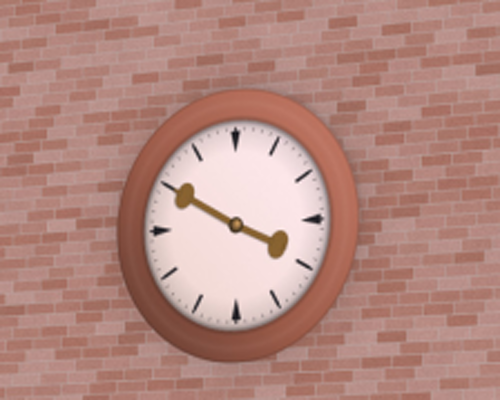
3,50
